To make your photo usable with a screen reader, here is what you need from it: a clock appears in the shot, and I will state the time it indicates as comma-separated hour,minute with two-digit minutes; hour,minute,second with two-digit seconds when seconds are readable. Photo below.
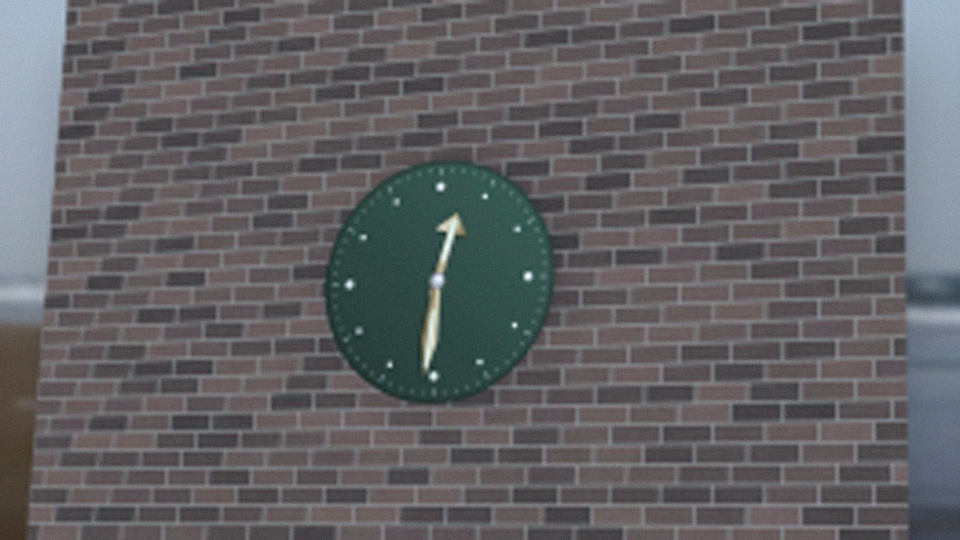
12,31
